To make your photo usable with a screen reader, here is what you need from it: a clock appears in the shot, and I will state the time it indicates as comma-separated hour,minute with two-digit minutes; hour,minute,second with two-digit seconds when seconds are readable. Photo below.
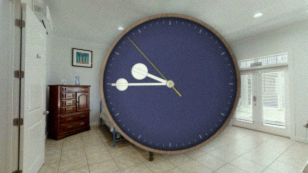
9,44,53
